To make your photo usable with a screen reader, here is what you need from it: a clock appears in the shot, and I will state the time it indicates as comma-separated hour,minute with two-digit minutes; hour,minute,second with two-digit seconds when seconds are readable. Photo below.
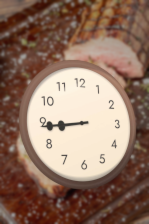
8,44
